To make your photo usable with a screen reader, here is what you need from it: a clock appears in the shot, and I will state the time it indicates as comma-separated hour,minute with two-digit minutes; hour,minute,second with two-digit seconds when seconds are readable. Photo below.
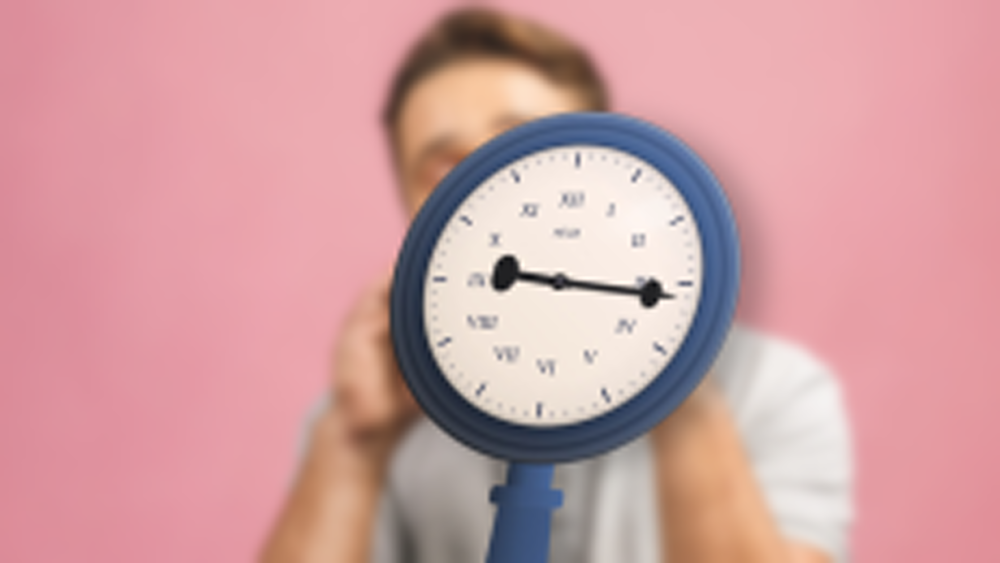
9,16
